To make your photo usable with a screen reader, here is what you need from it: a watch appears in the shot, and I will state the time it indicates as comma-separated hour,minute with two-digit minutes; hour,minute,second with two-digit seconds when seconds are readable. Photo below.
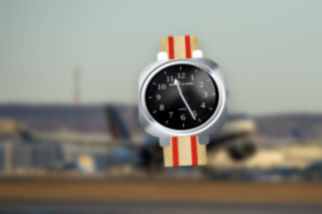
11,26
